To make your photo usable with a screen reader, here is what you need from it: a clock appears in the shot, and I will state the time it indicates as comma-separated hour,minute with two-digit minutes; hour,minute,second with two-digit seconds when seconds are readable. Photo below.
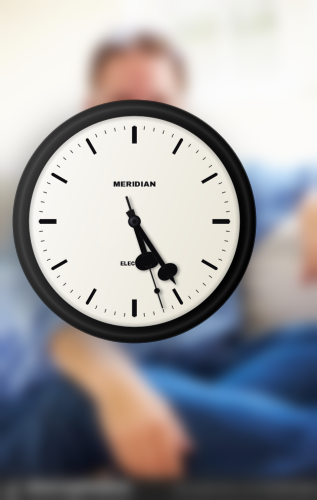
5,24,27
